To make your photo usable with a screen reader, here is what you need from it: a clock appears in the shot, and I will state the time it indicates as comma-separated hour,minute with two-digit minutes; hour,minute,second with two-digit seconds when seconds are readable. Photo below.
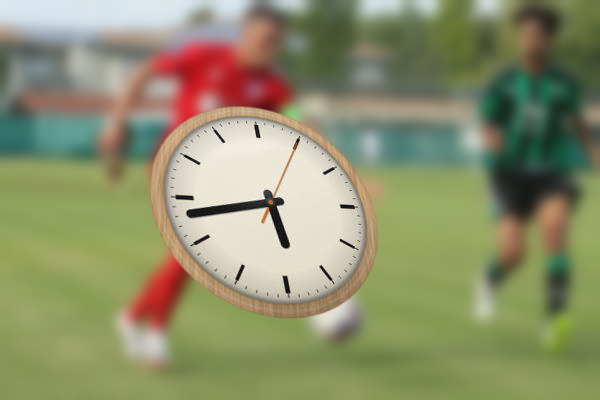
5,43,05
